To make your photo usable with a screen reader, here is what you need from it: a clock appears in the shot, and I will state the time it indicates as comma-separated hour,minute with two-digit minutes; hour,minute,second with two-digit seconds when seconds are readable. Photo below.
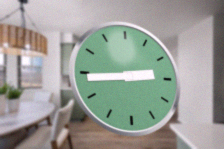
2,44
